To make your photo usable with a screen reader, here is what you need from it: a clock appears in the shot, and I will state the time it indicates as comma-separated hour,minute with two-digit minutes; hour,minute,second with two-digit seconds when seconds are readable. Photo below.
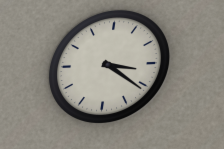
3,21
